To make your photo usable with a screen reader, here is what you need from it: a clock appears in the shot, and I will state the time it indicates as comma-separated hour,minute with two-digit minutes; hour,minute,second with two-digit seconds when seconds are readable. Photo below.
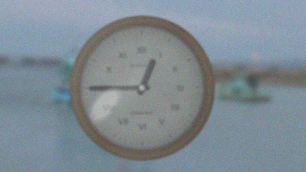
12,45
